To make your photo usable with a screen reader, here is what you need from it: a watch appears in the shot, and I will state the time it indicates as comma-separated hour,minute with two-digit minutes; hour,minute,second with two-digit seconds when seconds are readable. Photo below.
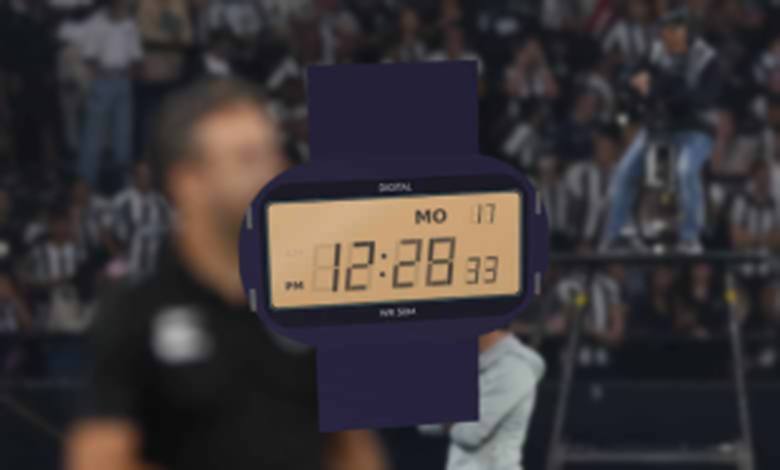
12,28,33
